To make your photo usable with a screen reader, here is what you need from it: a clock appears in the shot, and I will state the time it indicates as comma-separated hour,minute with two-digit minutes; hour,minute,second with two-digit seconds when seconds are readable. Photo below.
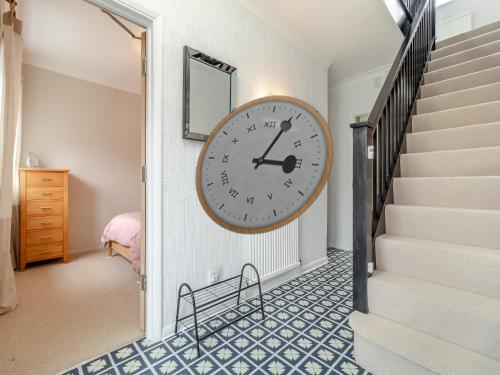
3,04
